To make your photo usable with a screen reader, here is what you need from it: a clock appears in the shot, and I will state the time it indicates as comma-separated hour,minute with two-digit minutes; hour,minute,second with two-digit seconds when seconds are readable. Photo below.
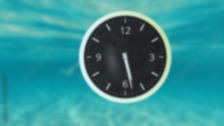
5,28
